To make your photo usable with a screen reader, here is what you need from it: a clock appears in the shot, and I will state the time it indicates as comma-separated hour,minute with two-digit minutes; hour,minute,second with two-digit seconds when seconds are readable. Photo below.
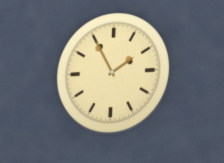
1,55
